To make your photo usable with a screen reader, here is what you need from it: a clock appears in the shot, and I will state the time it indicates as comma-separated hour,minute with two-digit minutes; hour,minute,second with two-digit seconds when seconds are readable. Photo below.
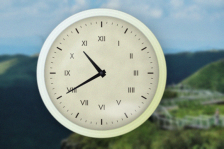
10,40
